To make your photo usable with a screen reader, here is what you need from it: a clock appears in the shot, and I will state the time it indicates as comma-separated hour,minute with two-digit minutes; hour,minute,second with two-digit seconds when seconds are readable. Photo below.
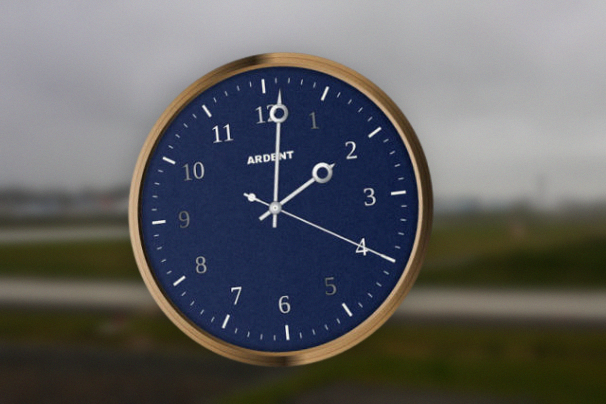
2,01,20
